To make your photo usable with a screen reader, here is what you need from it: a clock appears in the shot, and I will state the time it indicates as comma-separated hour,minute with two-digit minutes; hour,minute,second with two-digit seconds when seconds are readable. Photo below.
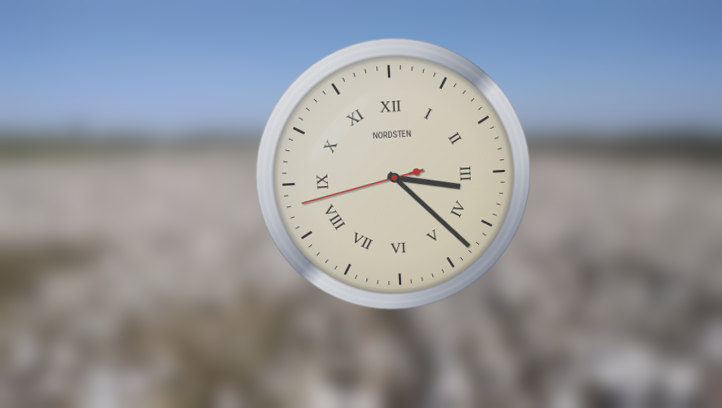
3,22,43
